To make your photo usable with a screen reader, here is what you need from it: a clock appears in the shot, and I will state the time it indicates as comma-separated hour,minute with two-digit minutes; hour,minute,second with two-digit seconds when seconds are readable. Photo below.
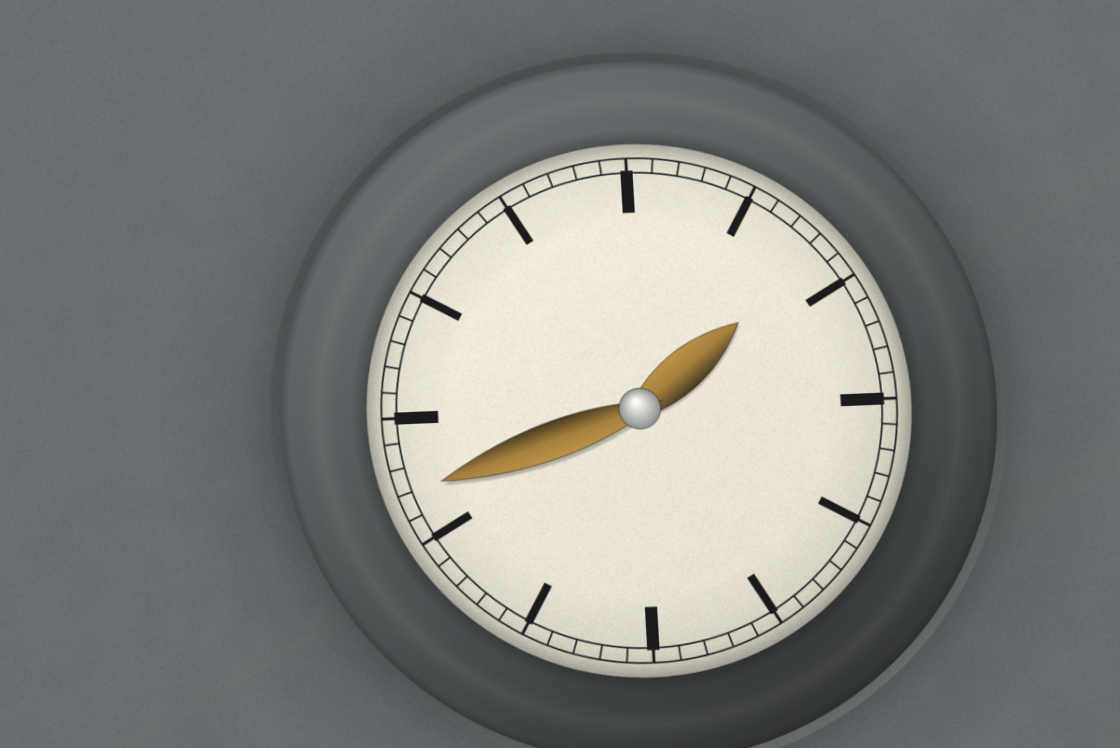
1,42
